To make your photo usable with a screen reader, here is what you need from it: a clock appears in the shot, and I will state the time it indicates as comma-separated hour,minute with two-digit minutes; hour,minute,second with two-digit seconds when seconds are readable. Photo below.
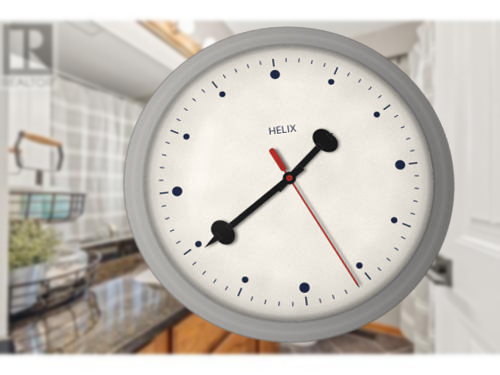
1,39,26
